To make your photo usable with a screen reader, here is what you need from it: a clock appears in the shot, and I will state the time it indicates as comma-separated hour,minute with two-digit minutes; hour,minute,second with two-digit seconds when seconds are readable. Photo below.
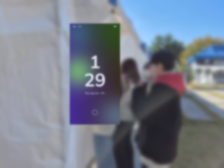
1,29
